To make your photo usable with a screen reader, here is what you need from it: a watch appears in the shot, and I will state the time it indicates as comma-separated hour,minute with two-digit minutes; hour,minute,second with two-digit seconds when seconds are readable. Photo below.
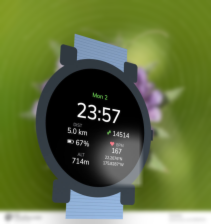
23,57
